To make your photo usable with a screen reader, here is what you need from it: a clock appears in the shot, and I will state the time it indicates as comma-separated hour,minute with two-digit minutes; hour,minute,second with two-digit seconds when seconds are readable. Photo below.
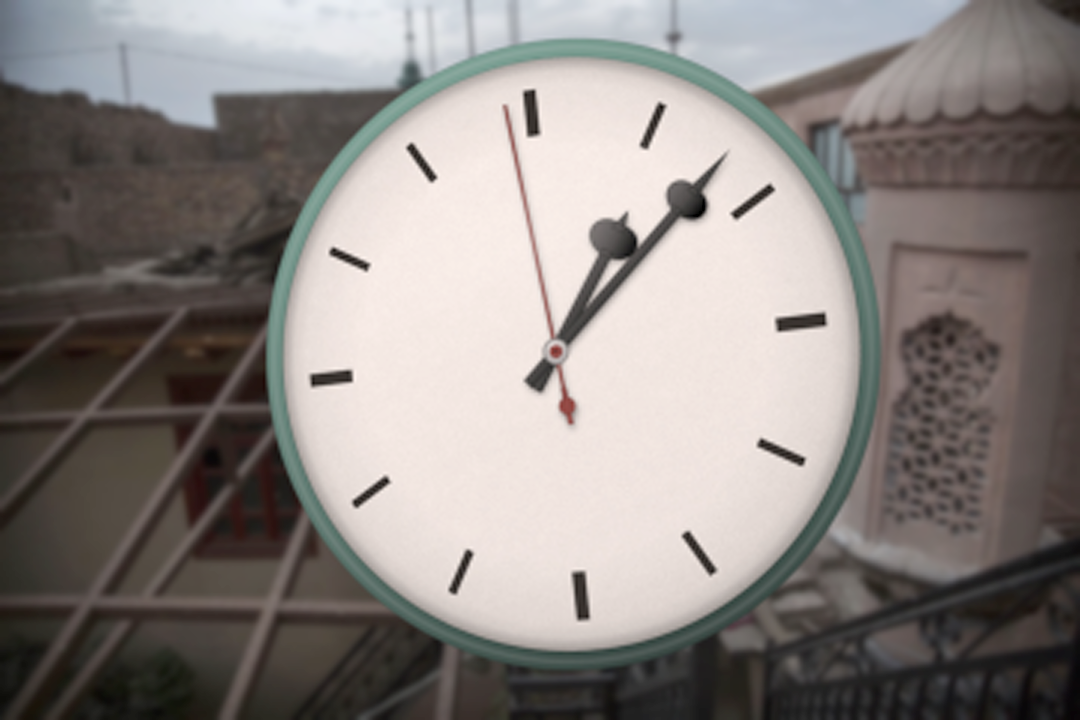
1,07,59
